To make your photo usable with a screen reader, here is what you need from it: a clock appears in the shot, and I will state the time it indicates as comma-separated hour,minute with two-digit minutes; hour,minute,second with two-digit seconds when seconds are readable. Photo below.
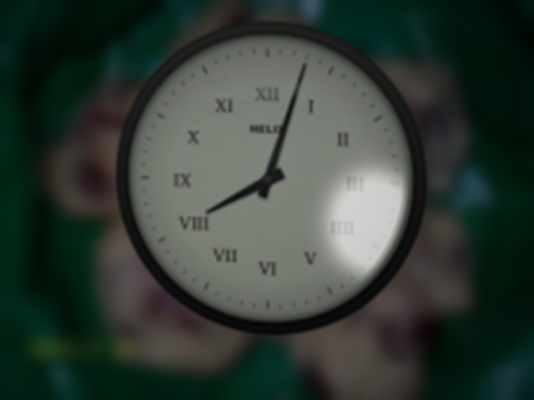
8,03
